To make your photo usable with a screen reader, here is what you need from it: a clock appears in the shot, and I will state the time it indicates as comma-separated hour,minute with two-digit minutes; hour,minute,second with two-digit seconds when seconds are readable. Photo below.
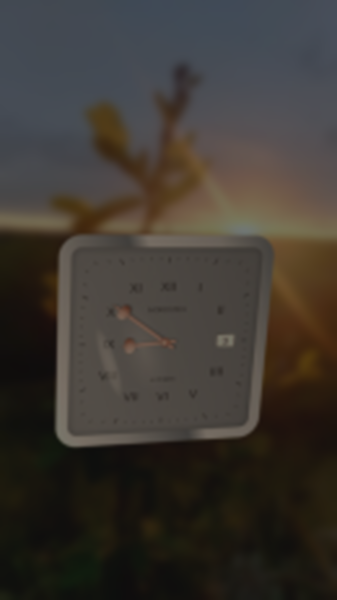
8,51
